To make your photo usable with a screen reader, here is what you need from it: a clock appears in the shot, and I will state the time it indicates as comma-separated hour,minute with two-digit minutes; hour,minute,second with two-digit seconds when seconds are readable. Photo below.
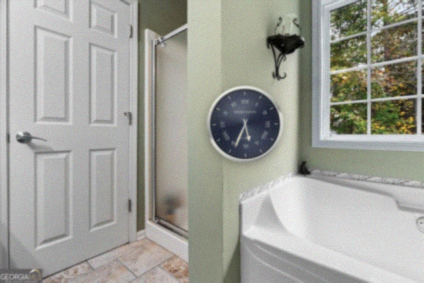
5,34
